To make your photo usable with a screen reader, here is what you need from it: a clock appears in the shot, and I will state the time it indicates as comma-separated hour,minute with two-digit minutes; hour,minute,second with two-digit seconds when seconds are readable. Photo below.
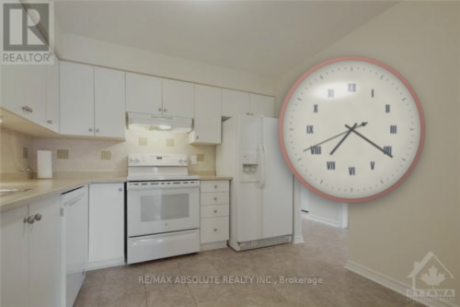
7,20,41
